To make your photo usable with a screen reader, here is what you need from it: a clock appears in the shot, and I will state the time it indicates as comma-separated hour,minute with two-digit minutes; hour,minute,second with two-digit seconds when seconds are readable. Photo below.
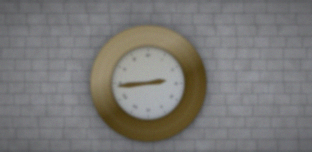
2,44
